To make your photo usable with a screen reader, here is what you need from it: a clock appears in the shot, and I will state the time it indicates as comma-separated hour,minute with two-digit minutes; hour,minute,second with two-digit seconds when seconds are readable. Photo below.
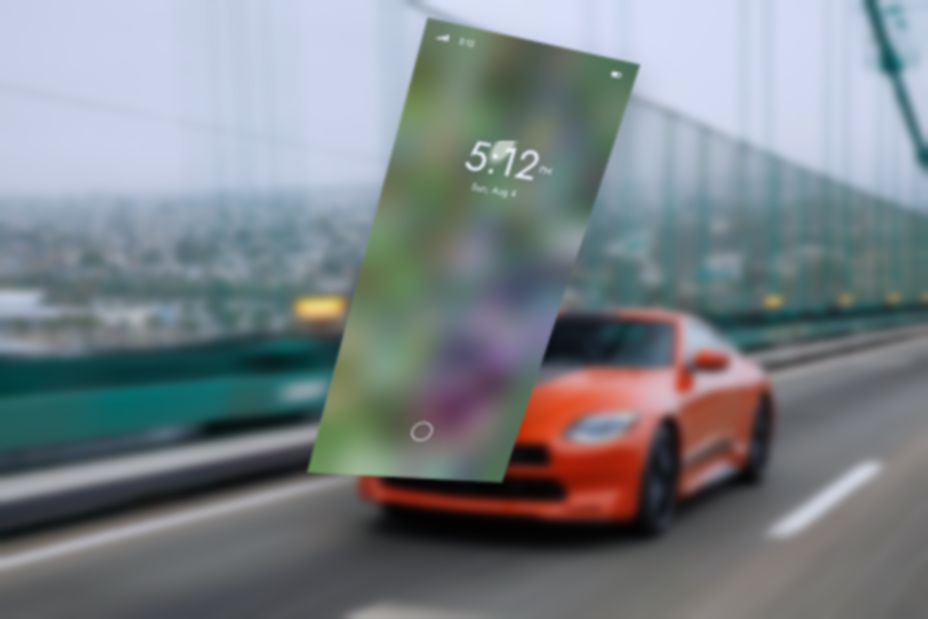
5,12
